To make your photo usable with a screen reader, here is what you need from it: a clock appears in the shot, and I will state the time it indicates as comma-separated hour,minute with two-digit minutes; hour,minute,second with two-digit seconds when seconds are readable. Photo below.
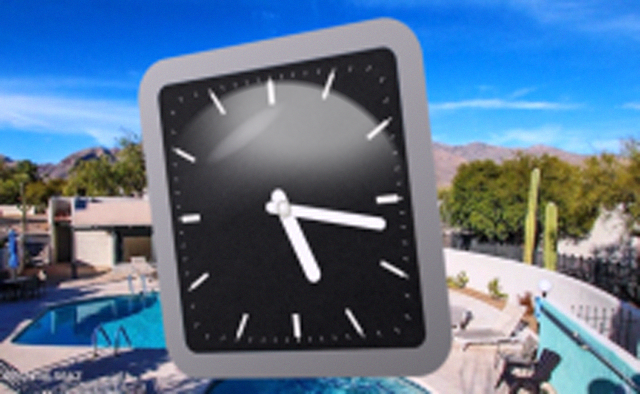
5,17
